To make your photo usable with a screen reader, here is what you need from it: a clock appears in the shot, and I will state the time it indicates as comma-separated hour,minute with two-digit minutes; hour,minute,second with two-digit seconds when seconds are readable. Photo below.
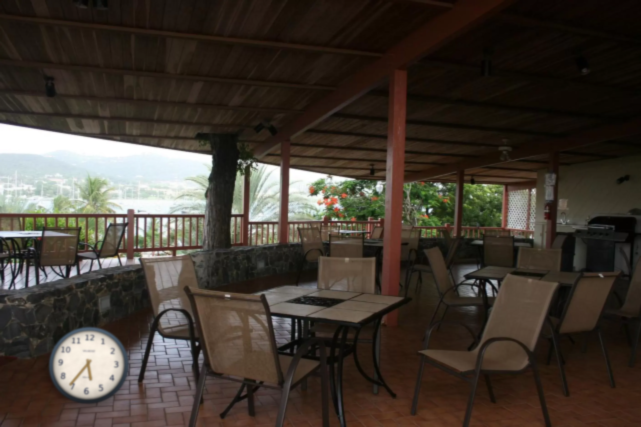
5,36
